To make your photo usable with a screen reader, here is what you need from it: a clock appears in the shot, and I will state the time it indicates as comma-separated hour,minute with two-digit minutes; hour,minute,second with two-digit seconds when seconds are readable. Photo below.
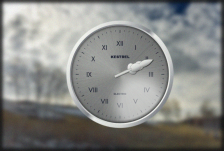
2,11
